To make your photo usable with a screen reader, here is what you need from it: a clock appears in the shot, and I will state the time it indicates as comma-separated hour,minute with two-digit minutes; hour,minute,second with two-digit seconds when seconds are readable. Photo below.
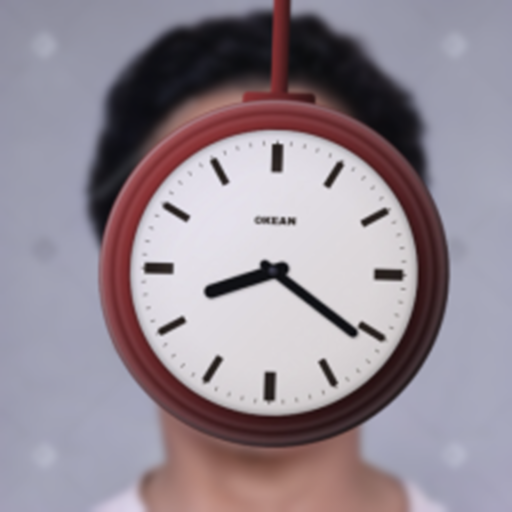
8,21
